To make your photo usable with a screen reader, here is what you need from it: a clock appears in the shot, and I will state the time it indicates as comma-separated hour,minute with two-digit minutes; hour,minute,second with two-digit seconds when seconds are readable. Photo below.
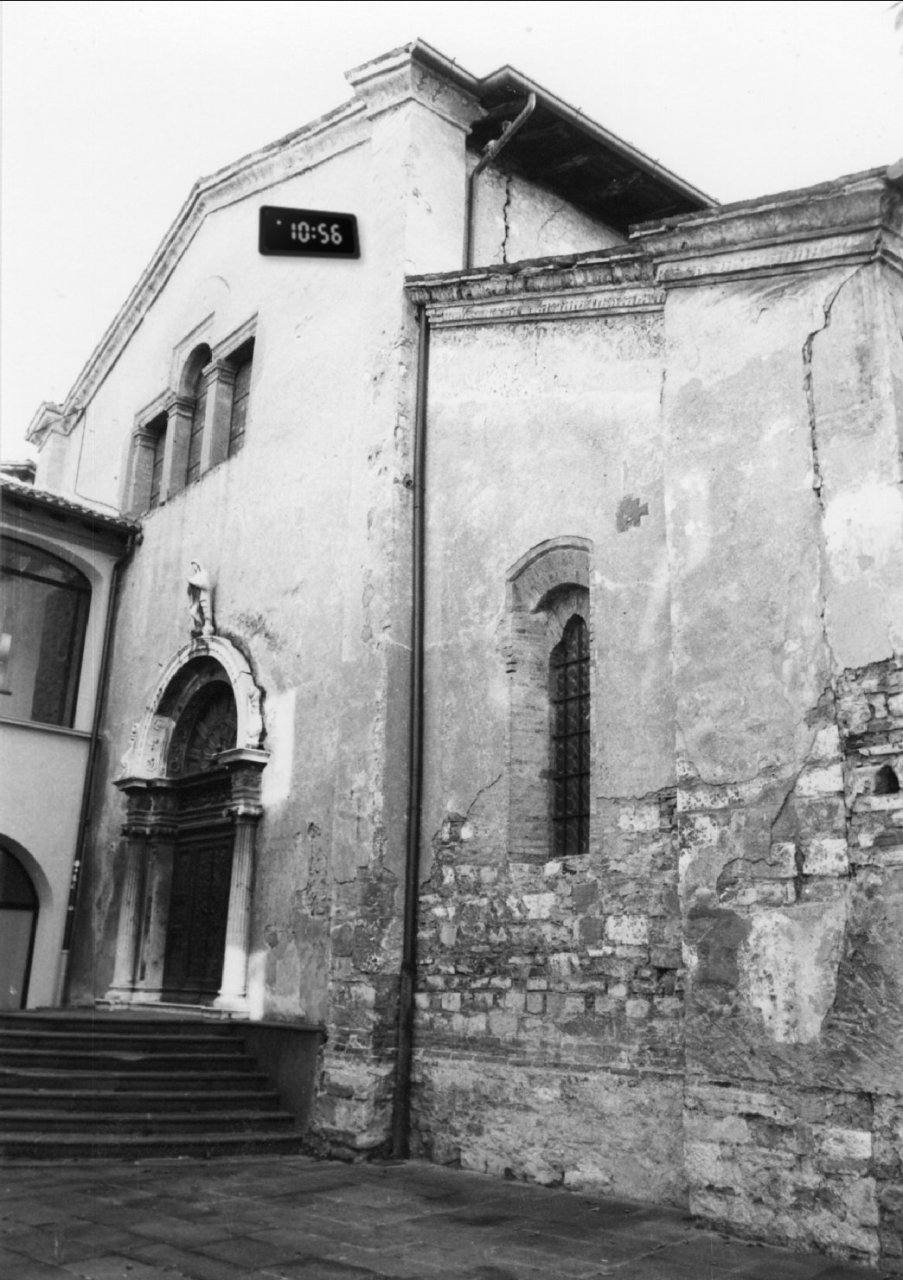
10,56
